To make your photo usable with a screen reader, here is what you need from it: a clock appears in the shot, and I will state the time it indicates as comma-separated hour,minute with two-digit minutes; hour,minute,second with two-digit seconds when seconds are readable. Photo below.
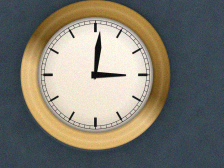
3,01
